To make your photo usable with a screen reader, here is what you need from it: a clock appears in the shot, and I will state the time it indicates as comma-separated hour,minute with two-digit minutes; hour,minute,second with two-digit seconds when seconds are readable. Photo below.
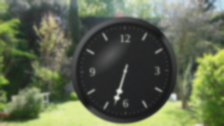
6,33
